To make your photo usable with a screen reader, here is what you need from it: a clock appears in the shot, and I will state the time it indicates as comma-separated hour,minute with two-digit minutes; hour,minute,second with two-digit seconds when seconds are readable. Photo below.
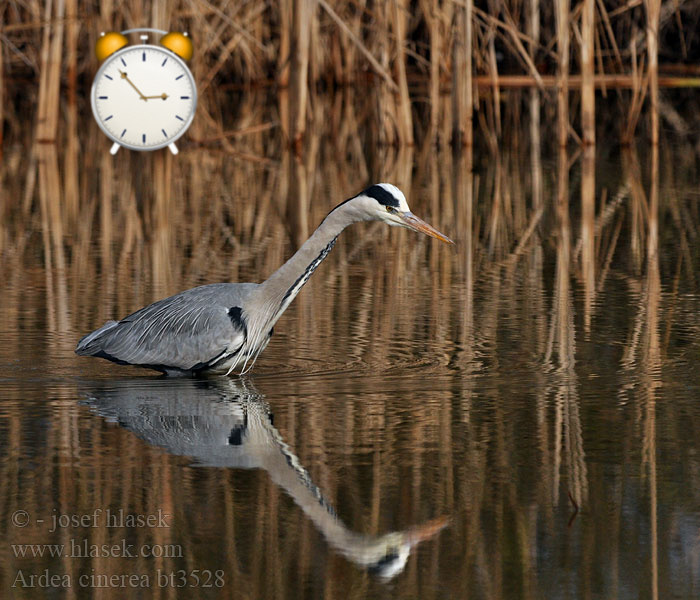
2,53
